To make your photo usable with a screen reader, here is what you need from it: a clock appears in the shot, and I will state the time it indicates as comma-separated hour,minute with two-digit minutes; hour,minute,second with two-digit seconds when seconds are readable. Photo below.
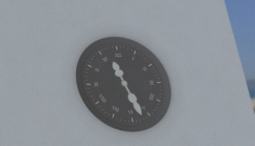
11,27
